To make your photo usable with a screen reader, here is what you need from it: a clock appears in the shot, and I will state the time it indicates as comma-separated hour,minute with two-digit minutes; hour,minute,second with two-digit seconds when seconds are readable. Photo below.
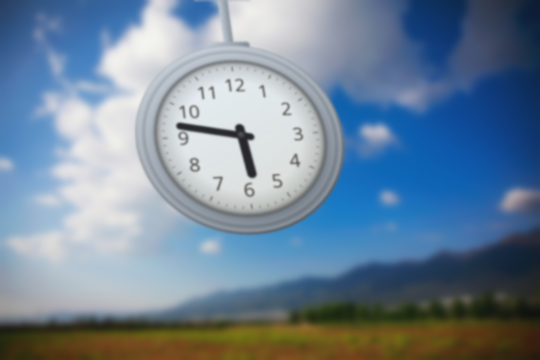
5,47
